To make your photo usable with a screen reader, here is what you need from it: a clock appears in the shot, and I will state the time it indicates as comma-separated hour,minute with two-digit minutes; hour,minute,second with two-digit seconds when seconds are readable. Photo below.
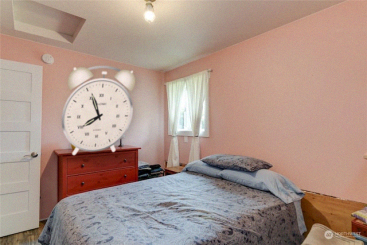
7,56
